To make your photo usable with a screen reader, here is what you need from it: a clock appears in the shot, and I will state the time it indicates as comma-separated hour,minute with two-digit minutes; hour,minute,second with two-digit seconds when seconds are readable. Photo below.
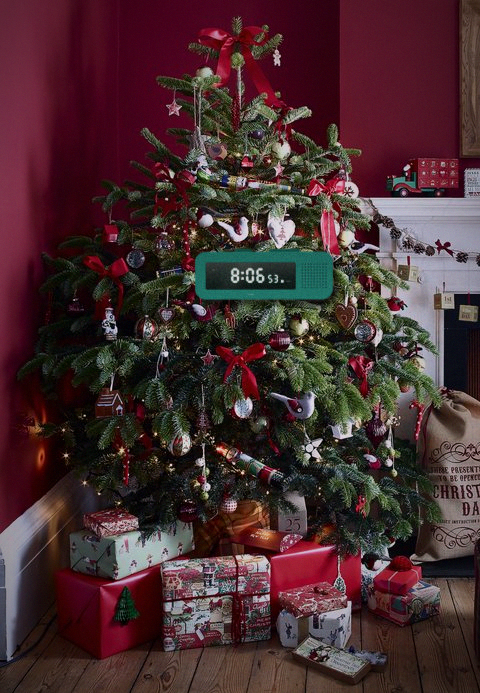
8,06
